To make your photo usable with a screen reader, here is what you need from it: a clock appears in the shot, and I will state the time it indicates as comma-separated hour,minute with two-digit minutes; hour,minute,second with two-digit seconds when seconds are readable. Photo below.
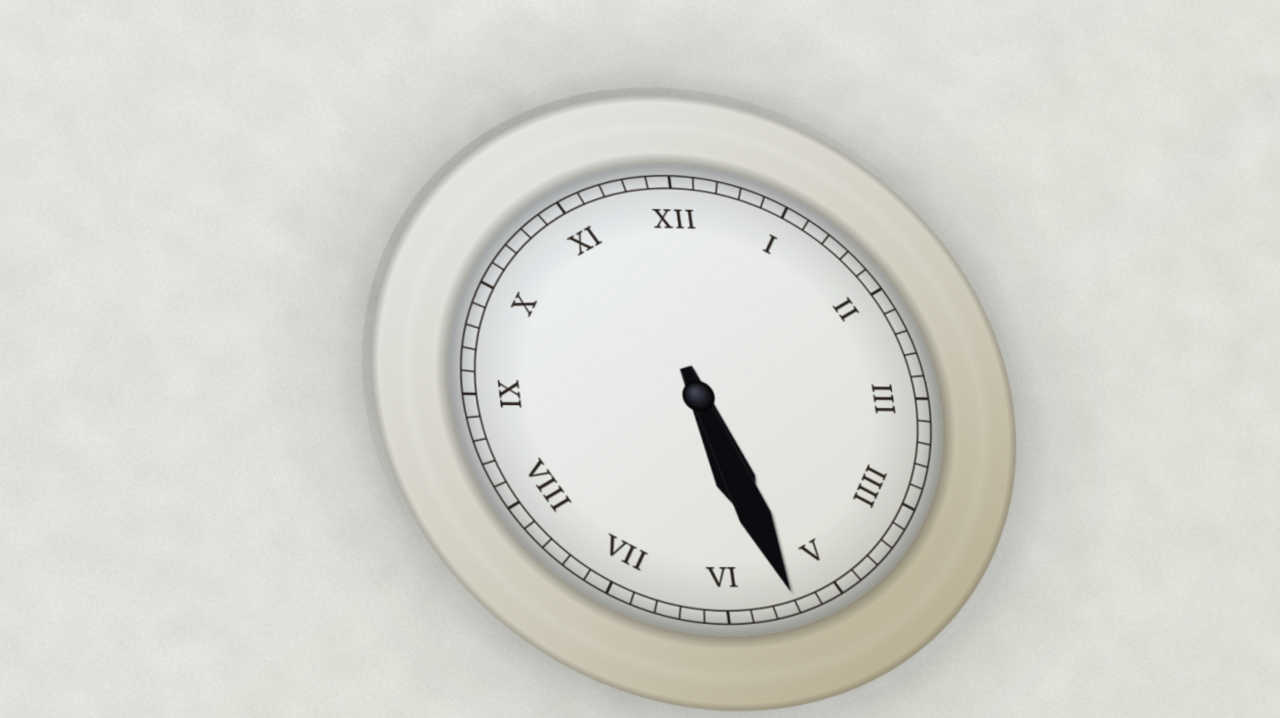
5,27
